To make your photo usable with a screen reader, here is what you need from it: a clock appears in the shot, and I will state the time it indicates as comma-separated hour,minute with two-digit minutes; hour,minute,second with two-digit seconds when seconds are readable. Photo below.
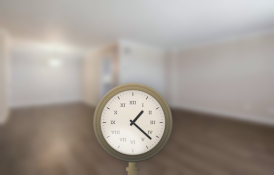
1,22
